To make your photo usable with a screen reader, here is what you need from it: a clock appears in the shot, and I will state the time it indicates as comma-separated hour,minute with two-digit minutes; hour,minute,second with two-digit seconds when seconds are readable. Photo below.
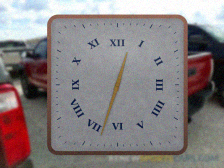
12,33
